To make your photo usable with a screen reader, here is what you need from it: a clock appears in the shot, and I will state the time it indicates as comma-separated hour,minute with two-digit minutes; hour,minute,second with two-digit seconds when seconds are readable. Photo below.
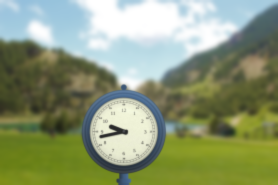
9,43
